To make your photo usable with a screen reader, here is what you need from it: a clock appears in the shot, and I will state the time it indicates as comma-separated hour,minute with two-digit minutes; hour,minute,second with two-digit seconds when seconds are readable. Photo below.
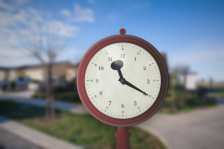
11,20
